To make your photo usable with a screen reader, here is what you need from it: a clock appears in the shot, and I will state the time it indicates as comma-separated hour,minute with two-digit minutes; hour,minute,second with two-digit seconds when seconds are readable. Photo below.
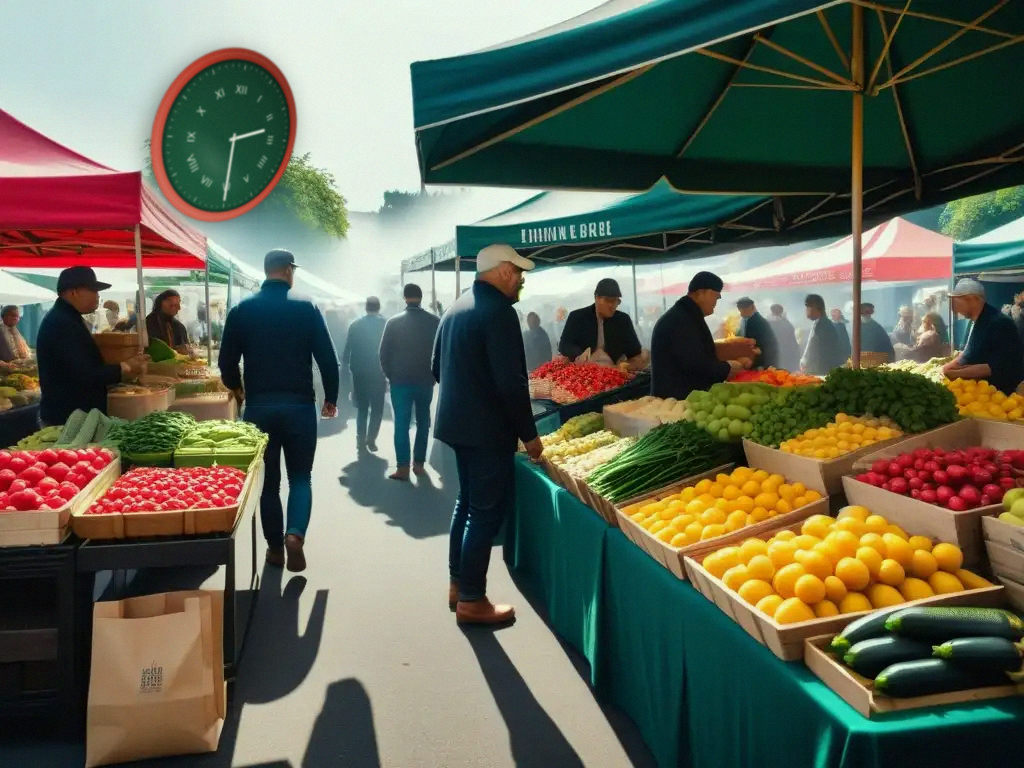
2,30
